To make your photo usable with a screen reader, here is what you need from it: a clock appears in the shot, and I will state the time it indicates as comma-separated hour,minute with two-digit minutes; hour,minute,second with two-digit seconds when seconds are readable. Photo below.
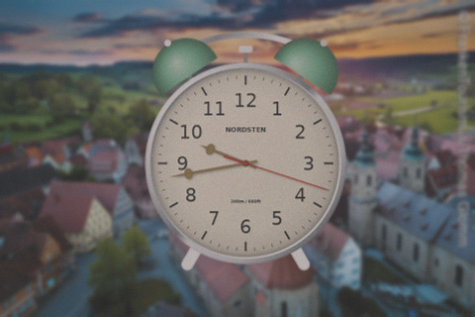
9,43,18
